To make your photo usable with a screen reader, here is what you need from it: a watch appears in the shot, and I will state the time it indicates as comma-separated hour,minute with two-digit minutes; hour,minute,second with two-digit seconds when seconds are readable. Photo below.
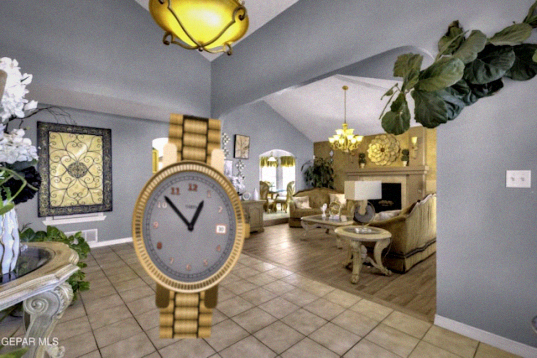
12,52
